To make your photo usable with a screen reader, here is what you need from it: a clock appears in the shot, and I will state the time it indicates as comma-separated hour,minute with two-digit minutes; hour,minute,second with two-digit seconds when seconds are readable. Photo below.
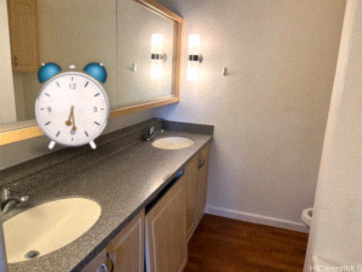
6,29
